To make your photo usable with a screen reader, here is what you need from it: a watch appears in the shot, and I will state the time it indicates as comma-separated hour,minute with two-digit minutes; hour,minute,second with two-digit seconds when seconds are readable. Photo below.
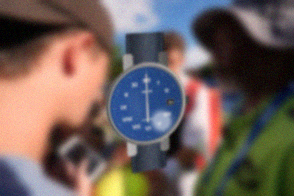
6,00
